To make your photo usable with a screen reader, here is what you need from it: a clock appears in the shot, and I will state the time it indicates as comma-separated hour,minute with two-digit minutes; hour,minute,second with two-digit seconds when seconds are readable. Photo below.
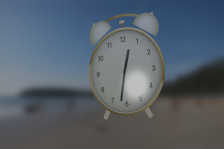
12,32
